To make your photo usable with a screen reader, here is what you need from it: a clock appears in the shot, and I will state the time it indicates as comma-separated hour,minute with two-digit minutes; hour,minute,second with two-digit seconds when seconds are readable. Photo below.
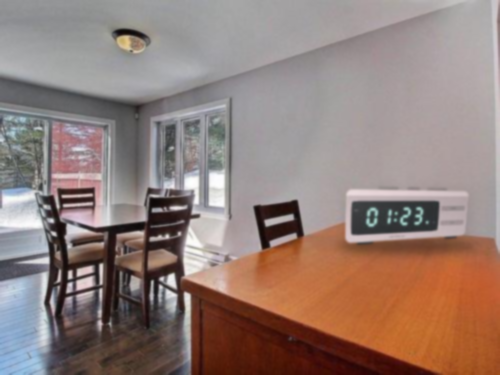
1,23
